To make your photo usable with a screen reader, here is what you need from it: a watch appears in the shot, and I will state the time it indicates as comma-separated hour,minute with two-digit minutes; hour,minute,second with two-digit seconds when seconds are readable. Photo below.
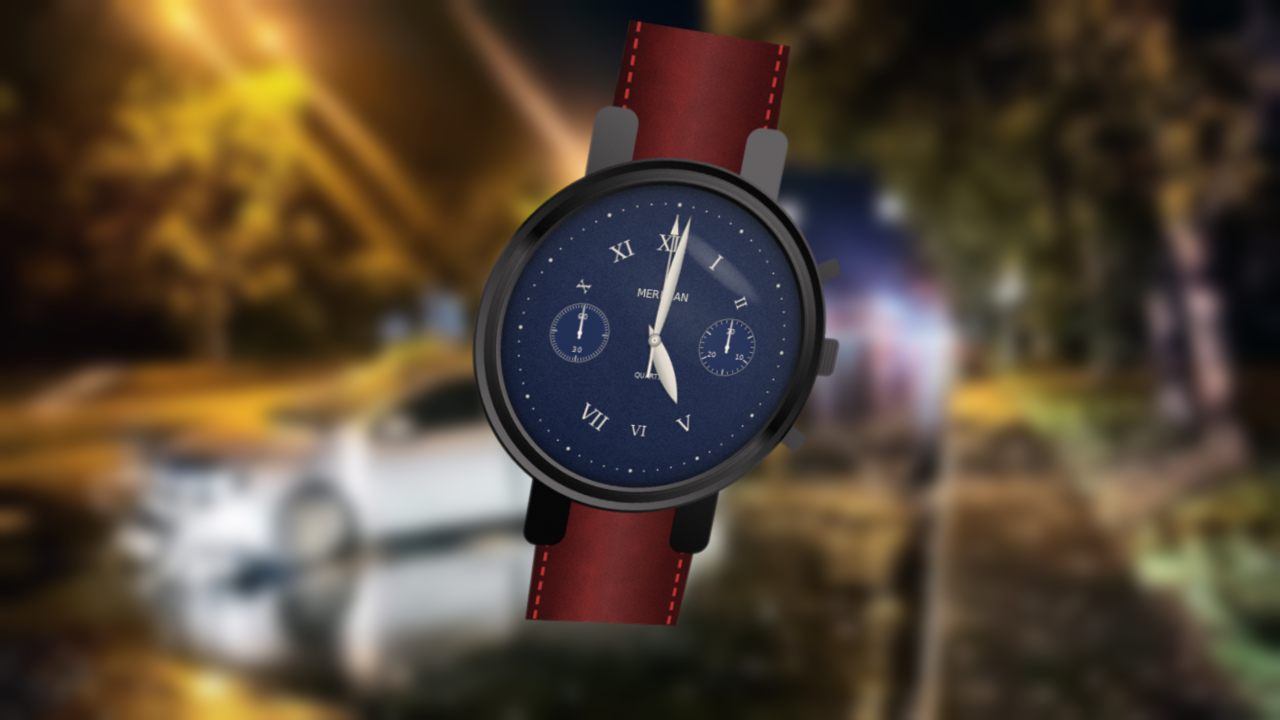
5,01
